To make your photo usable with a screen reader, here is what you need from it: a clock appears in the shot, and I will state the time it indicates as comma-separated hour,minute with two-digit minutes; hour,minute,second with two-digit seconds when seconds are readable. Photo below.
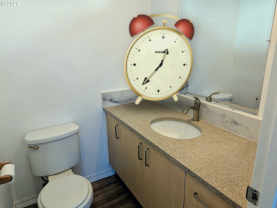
12,37
